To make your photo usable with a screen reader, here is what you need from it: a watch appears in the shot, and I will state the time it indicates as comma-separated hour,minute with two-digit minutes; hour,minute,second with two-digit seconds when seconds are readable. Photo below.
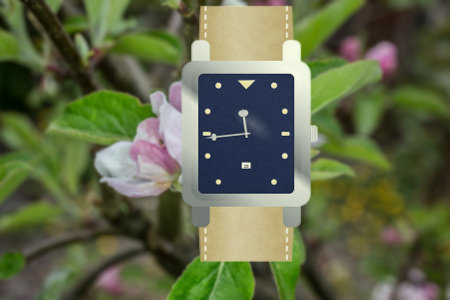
11,44
